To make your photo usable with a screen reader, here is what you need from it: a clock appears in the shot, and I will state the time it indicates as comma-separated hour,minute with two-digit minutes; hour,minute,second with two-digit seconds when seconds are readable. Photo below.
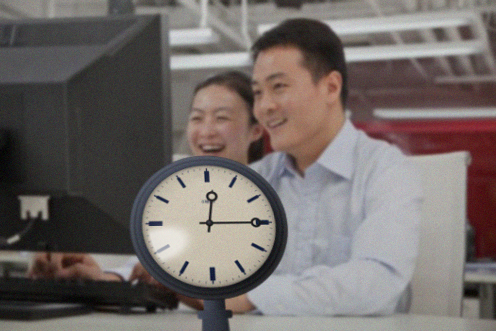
12,15
